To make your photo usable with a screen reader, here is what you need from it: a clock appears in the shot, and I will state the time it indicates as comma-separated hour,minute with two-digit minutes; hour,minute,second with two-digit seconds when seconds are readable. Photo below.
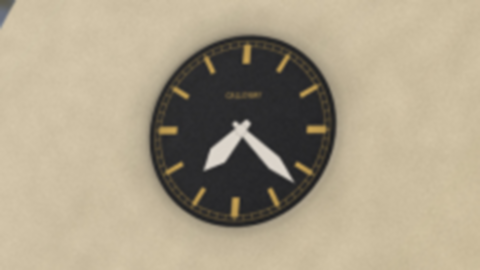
7,22
